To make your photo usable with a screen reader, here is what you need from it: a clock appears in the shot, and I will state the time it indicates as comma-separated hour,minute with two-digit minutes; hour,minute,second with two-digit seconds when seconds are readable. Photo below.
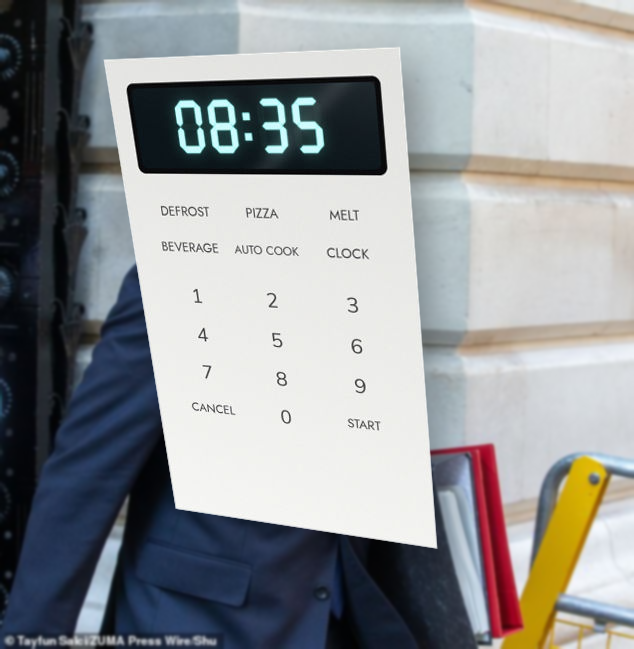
8,35
